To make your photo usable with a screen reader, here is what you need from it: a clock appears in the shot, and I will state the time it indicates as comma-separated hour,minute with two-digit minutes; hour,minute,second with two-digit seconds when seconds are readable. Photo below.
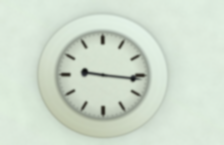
9,16
